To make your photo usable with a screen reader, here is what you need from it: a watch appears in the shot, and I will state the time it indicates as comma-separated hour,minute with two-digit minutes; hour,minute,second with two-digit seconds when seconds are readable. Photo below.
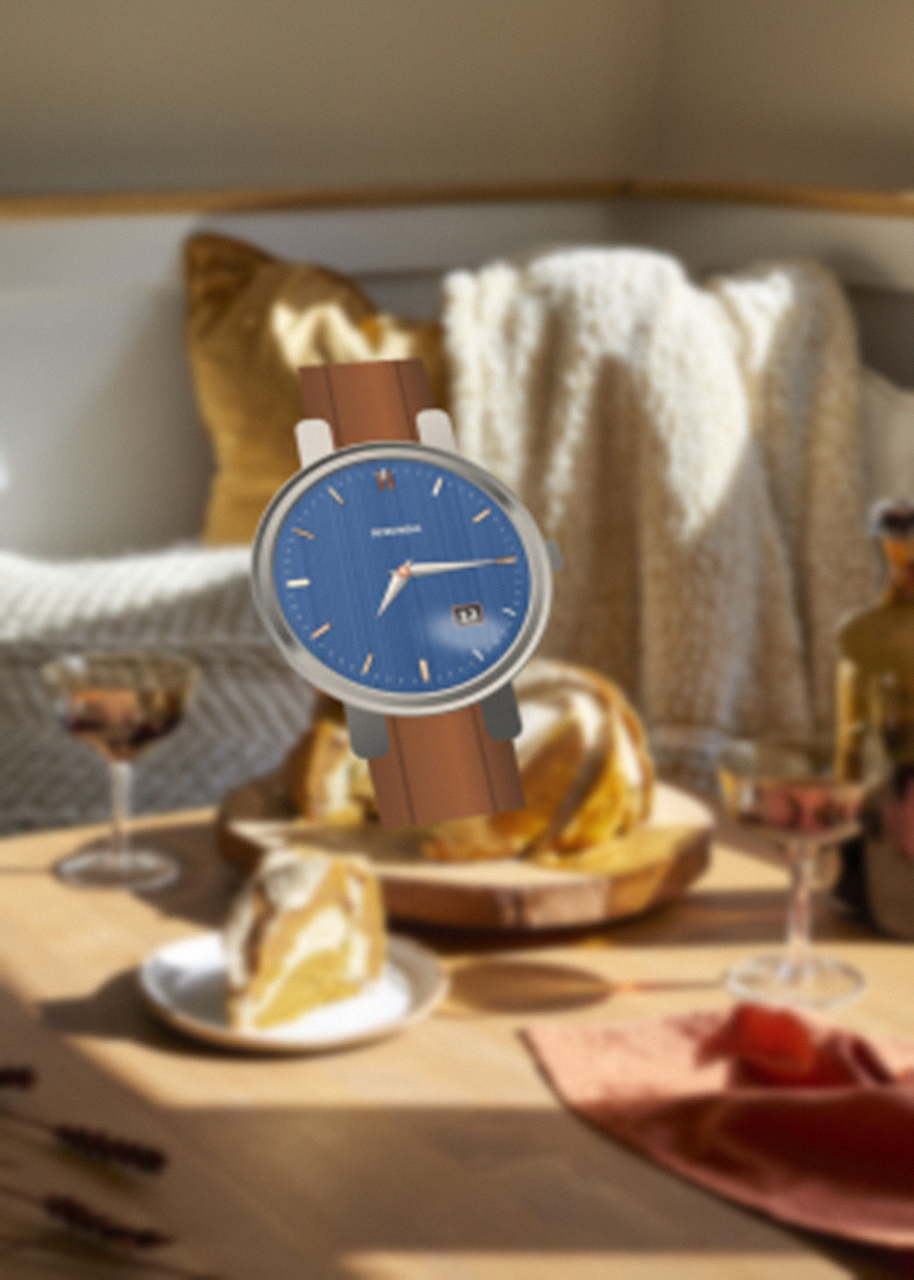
7,15
